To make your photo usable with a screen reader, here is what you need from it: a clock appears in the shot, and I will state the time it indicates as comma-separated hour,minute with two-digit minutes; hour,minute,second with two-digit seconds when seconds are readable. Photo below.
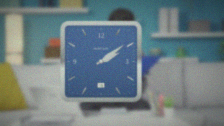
2,09
